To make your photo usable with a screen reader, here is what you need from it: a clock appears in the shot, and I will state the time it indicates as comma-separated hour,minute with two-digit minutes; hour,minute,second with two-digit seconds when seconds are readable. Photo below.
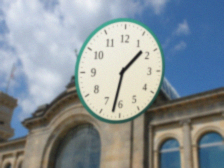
1,32
